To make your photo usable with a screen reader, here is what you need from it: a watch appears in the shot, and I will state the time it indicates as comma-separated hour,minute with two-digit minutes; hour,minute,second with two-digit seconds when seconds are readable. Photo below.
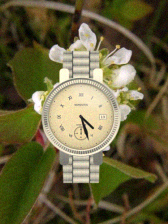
4,27
